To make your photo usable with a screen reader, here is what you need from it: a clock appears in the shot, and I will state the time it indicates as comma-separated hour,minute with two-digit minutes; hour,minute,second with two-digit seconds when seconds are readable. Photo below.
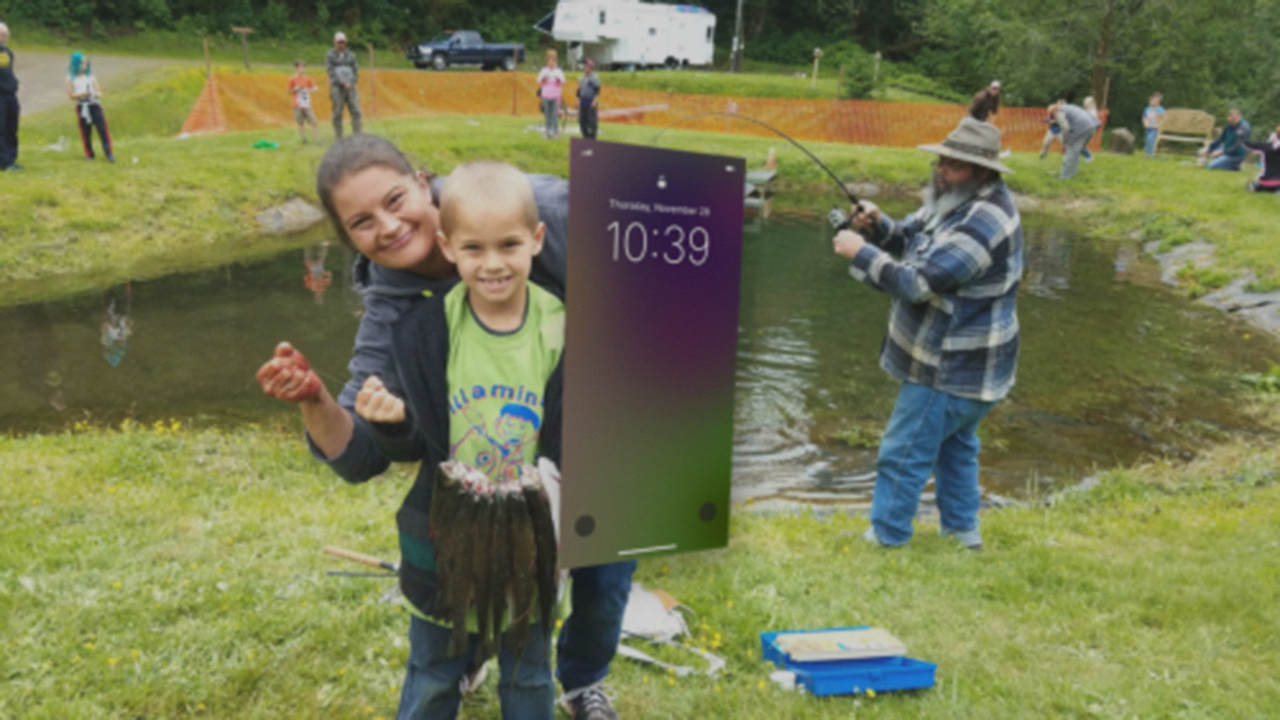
10,39
